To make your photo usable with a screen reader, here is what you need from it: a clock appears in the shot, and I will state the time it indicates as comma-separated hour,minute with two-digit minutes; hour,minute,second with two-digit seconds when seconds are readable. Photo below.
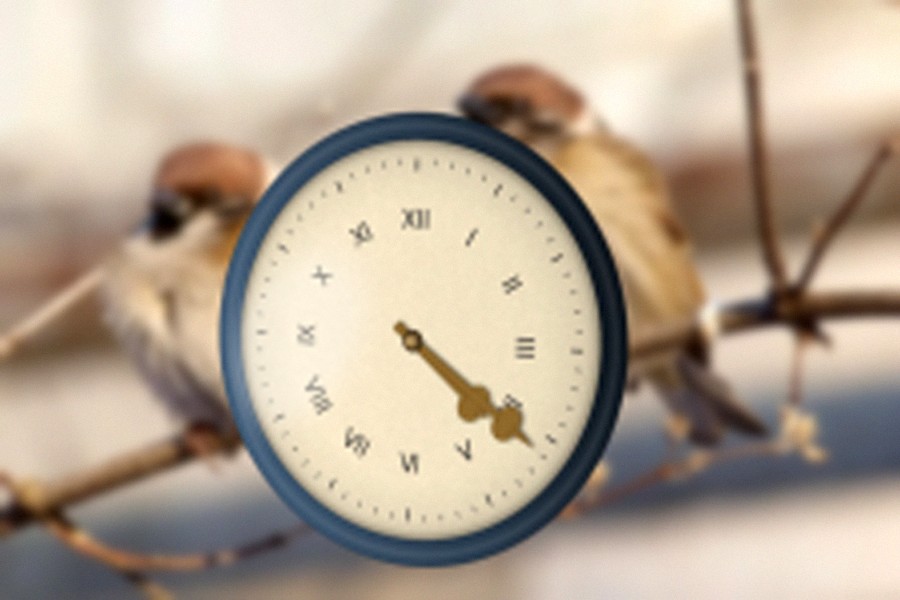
4,21
